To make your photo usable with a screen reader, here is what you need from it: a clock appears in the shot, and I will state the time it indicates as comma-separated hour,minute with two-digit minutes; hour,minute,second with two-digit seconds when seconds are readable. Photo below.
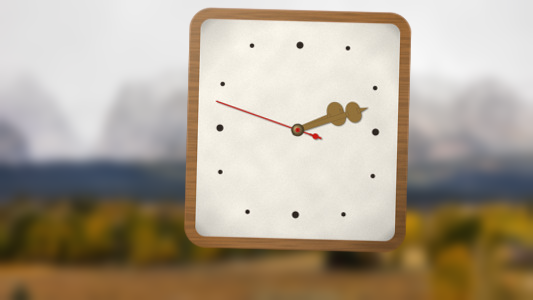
2,11,48
